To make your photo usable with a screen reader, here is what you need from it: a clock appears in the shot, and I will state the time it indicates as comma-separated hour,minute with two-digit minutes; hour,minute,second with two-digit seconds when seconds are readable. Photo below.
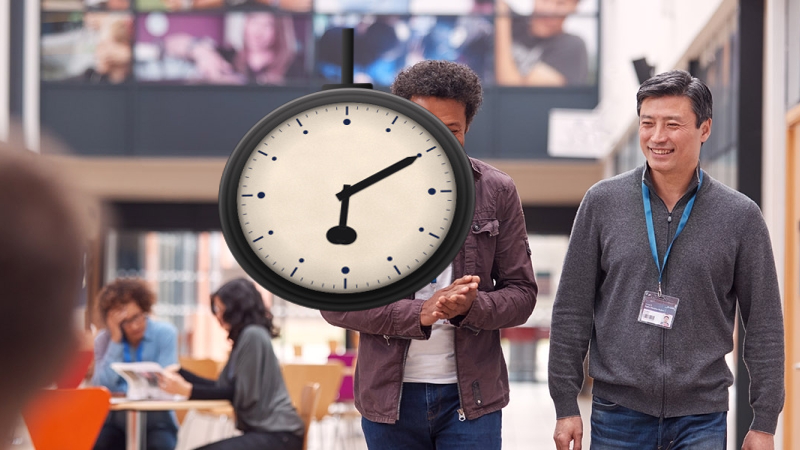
6,10
